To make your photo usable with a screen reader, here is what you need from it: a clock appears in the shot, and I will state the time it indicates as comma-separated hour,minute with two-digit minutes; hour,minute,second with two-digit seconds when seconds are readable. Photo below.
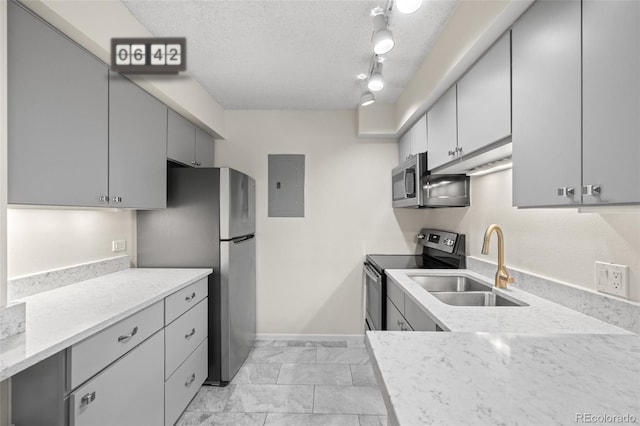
6,42
